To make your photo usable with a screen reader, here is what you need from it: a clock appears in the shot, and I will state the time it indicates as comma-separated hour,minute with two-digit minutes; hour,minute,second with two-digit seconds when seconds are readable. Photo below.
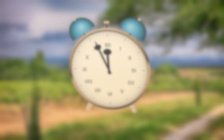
11,56
